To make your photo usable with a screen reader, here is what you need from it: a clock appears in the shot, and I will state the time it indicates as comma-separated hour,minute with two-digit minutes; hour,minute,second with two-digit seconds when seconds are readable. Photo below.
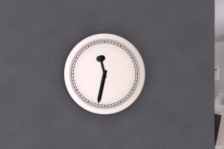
11,32
